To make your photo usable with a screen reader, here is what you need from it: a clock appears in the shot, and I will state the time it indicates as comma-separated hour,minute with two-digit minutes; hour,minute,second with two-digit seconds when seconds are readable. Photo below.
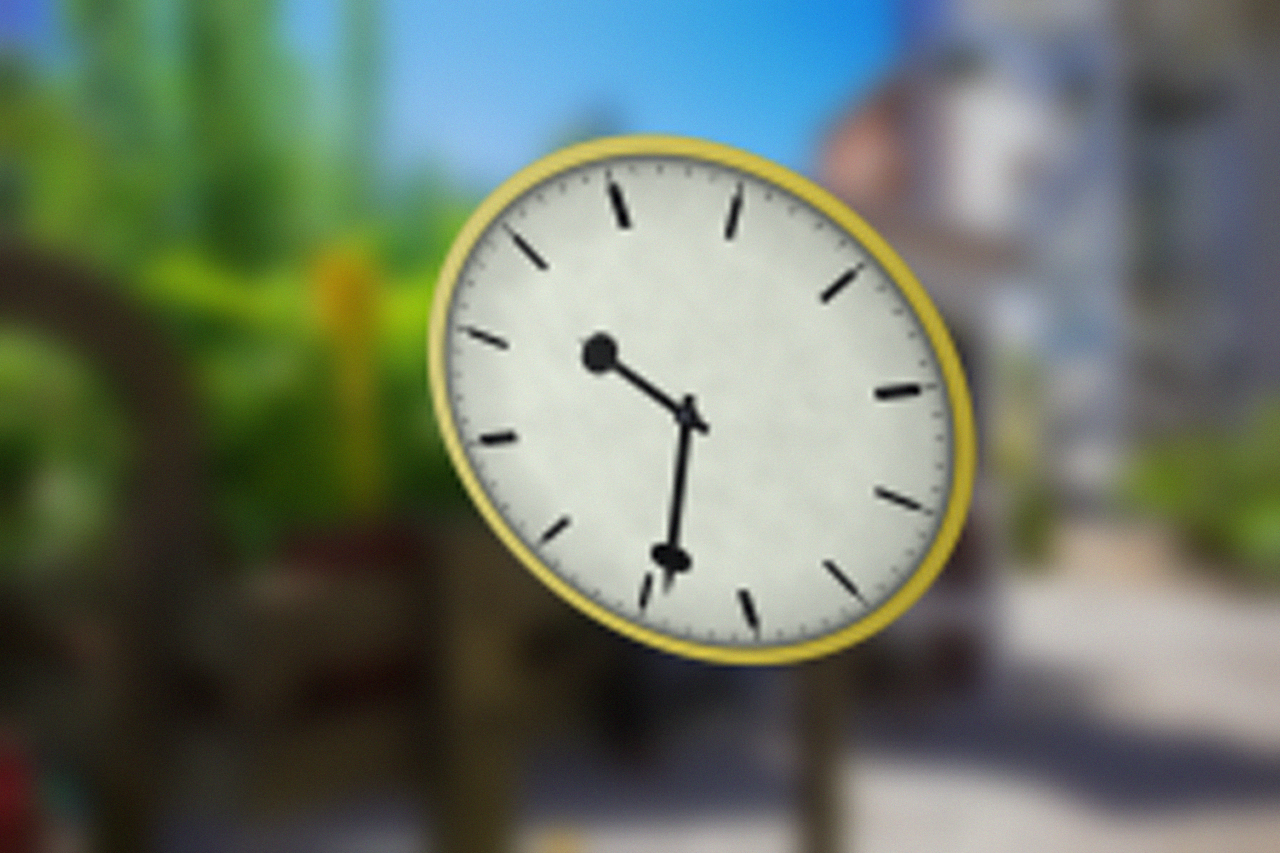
10,34
